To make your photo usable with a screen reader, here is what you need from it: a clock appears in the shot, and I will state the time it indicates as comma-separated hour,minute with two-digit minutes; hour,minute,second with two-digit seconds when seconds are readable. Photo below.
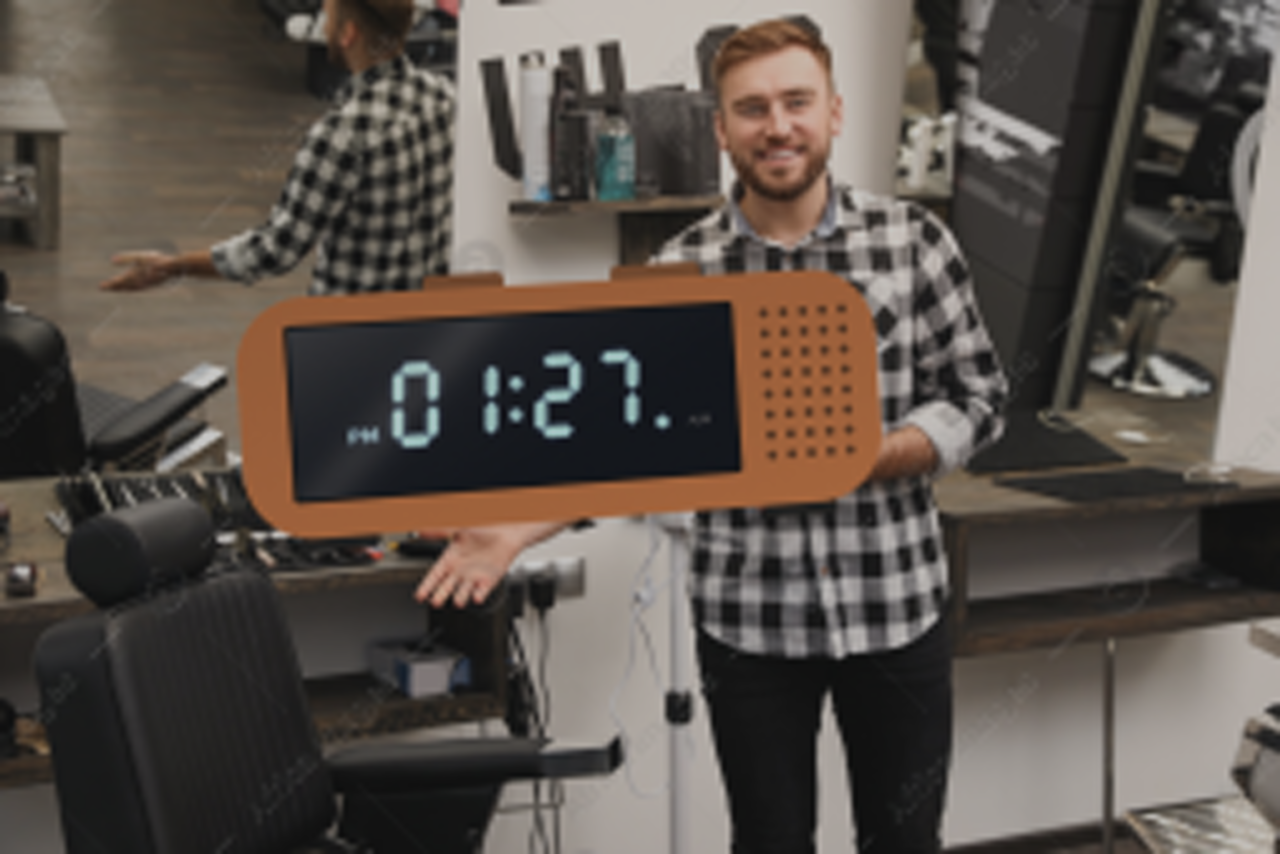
1,27
